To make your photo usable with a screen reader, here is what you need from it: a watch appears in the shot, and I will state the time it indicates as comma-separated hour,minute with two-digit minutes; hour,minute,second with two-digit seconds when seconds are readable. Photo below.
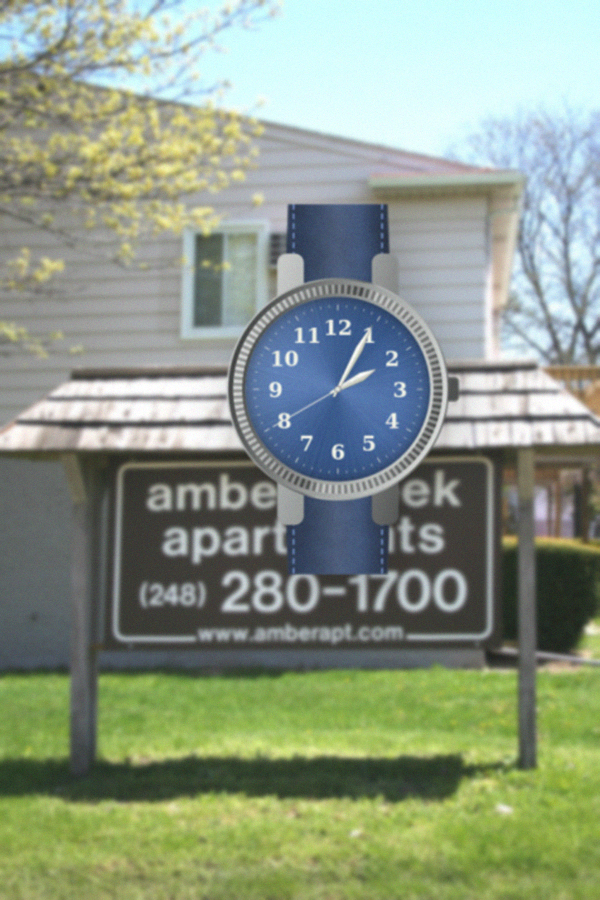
2,04,40
